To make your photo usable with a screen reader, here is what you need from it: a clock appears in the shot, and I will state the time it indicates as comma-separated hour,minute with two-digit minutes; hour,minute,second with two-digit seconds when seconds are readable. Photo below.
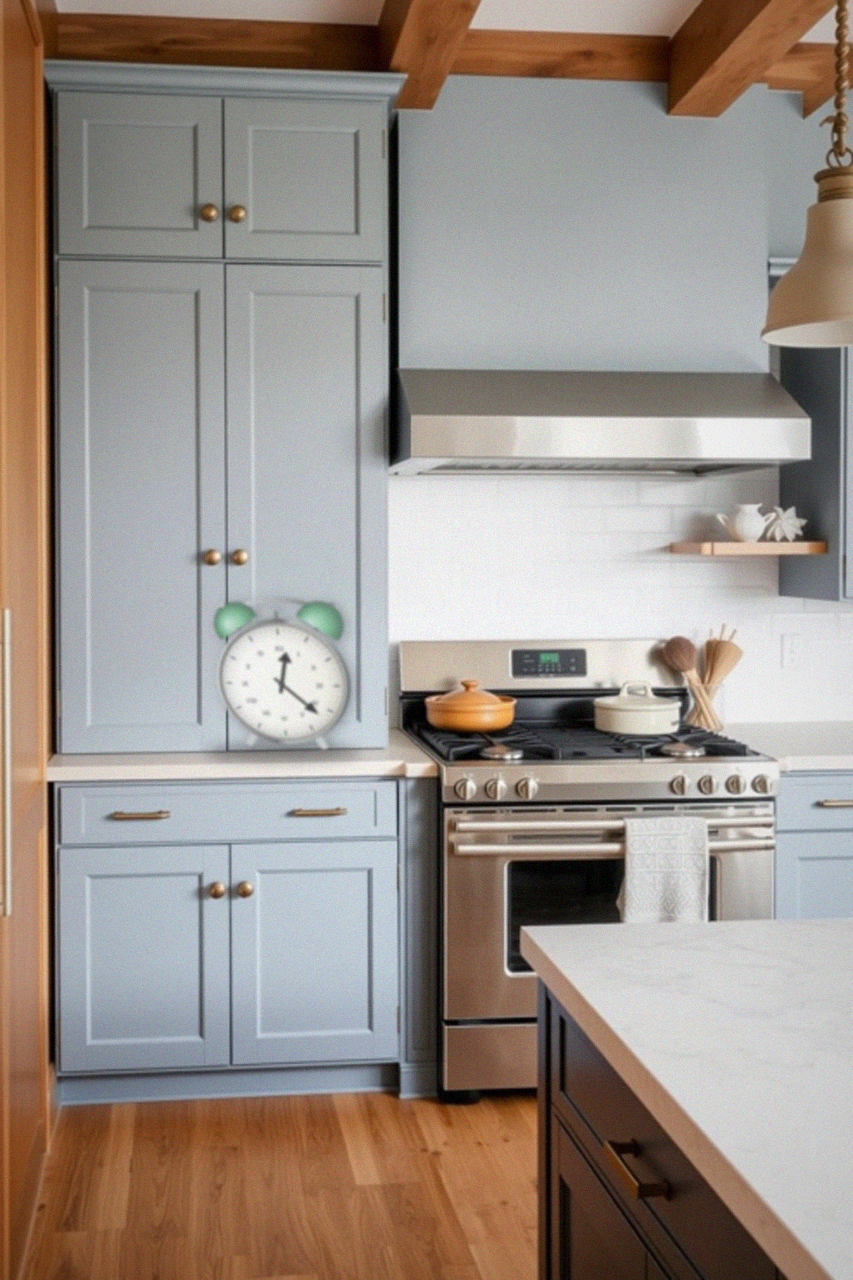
12,22
